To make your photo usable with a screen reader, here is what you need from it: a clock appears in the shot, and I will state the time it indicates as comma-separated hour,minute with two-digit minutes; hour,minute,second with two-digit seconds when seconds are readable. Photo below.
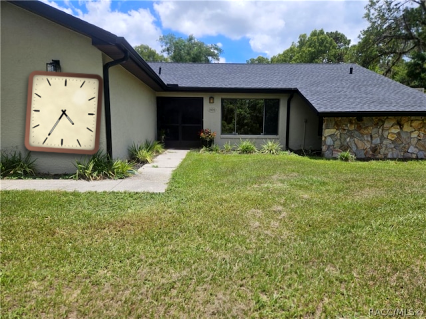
4,35
